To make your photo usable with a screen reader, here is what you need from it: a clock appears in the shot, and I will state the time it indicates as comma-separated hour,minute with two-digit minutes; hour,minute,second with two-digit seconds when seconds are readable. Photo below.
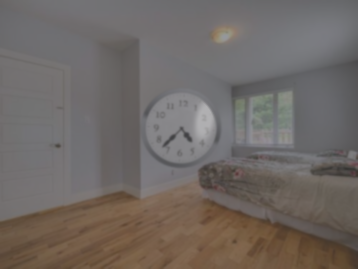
4,37
